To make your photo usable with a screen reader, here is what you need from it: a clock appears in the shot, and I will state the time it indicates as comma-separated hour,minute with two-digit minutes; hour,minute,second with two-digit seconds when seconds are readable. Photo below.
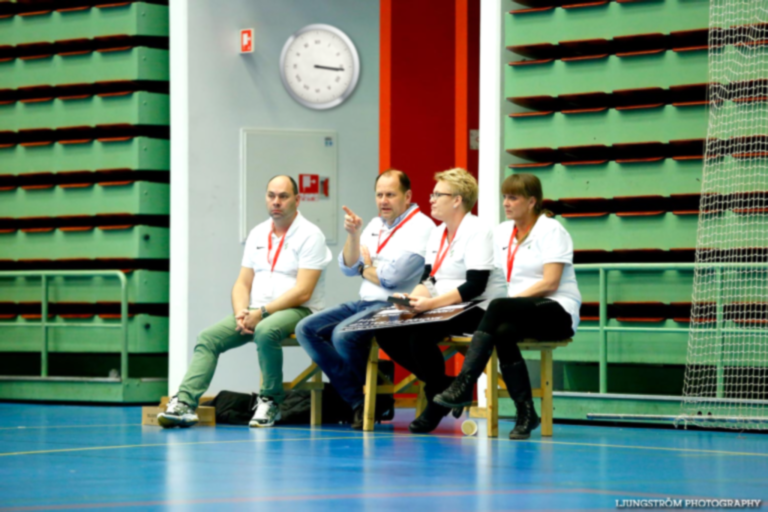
3,16
